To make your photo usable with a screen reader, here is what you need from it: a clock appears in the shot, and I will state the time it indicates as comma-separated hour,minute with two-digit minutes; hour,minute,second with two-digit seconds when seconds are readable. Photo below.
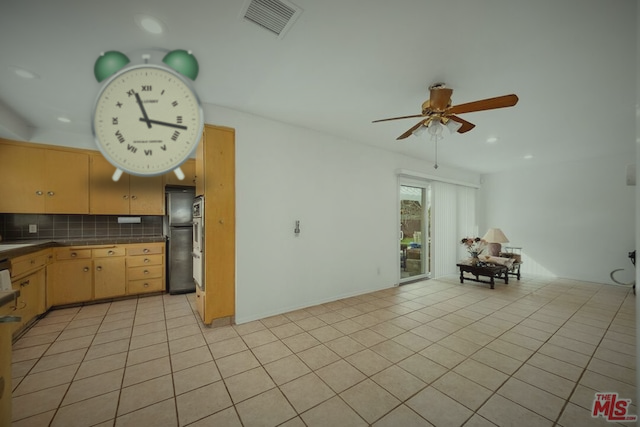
11,17
